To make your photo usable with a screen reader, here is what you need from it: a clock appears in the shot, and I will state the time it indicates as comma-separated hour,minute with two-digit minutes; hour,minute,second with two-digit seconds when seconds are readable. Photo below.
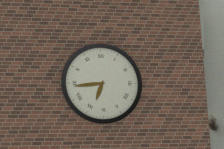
6,44
